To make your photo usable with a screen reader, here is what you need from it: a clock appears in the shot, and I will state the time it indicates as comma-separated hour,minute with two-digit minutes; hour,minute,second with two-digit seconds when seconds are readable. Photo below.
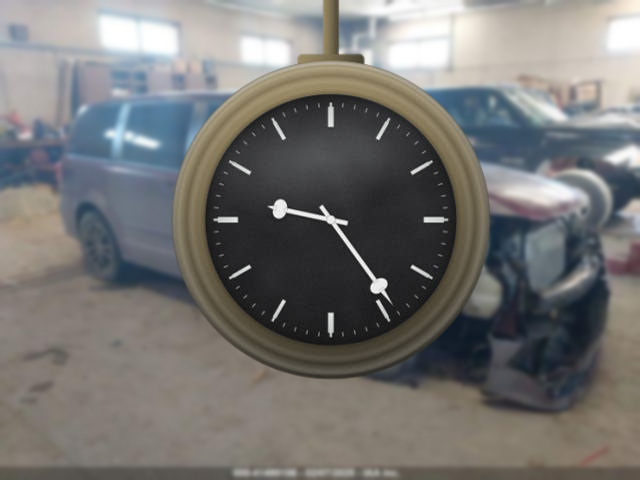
9,24
